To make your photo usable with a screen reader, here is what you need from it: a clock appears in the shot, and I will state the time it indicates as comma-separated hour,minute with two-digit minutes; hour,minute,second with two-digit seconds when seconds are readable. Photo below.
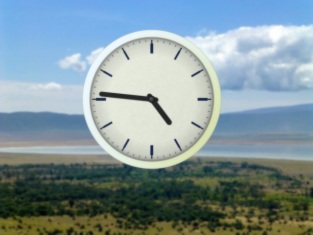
4,46
